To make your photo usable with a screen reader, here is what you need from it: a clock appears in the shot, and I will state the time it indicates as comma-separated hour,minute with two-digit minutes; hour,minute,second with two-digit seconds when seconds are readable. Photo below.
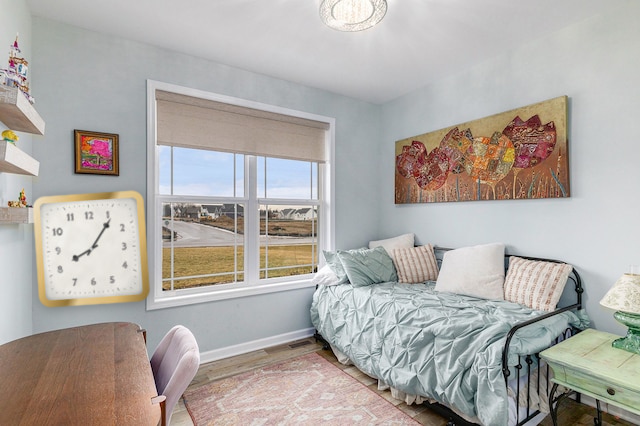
8,06
